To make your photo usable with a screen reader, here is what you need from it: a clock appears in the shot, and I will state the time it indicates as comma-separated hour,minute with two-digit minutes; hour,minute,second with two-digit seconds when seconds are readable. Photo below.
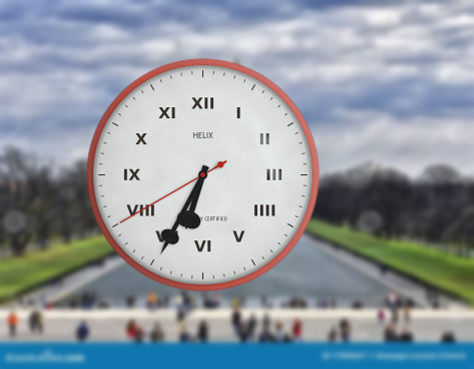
6,34,40
